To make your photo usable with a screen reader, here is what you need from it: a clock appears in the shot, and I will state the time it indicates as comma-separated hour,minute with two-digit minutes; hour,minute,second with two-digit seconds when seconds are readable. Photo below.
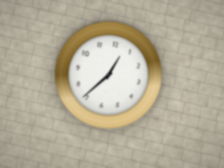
12,36
